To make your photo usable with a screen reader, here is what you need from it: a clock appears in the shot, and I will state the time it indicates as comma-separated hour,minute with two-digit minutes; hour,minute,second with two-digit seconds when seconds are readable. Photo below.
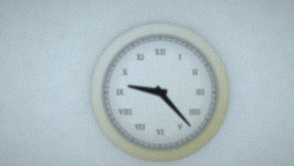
9,23
